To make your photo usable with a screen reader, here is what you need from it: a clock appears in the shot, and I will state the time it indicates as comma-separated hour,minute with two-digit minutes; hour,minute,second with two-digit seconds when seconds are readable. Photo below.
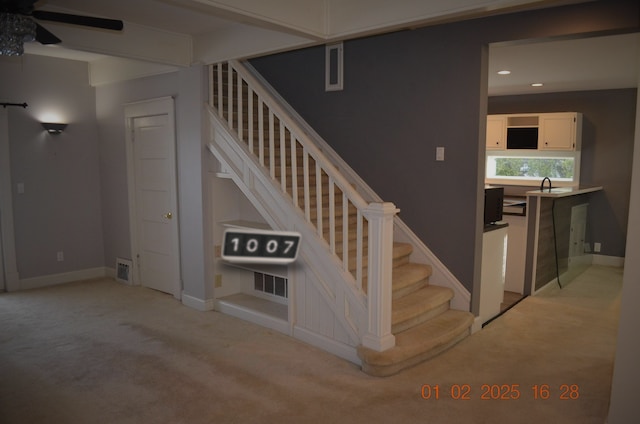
10,07
